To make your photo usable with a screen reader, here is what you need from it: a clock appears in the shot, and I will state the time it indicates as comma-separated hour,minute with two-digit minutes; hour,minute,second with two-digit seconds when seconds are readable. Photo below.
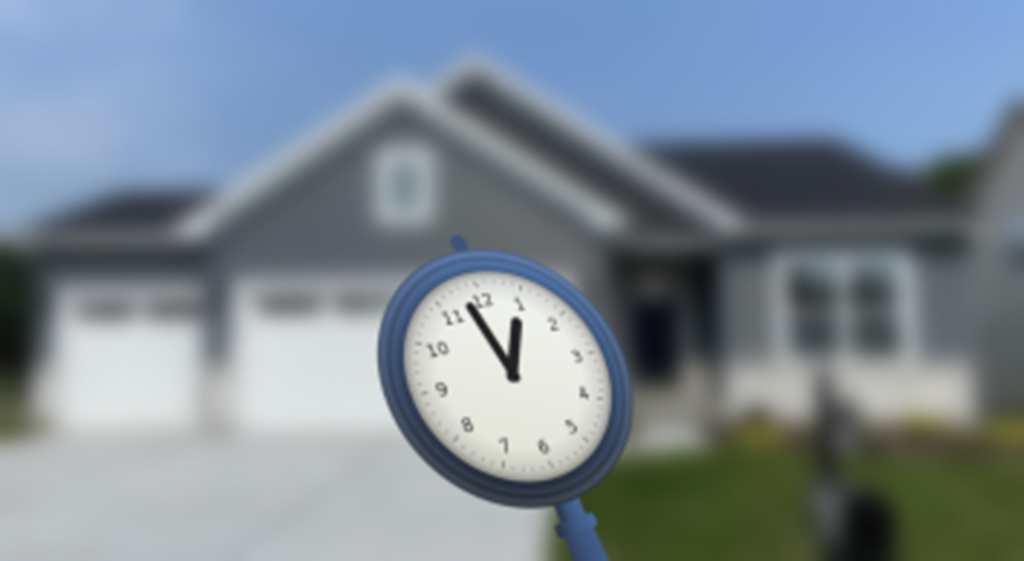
12,58
